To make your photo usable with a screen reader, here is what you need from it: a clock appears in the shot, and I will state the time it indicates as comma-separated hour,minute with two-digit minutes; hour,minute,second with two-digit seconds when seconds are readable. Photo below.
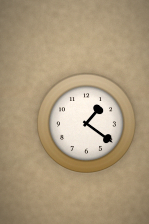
1,21
